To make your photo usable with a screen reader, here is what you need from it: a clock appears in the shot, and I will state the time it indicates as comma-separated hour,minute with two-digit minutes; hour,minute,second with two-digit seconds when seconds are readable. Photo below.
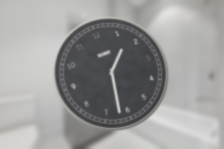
1,32
